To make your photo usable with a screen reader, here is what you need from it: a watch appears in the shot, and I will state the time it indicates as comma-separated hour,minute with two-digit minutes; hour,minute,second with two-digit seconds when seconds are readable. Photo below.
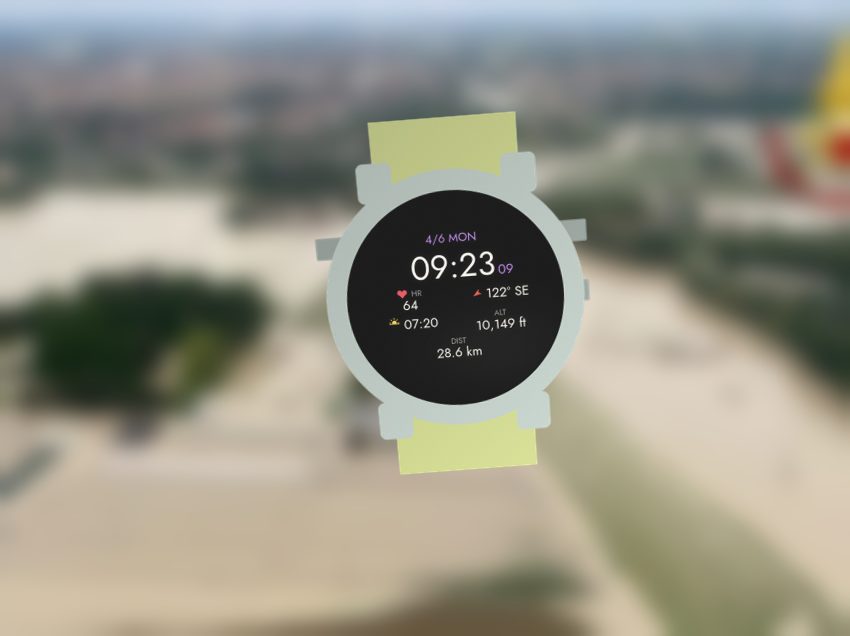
9,23,09
